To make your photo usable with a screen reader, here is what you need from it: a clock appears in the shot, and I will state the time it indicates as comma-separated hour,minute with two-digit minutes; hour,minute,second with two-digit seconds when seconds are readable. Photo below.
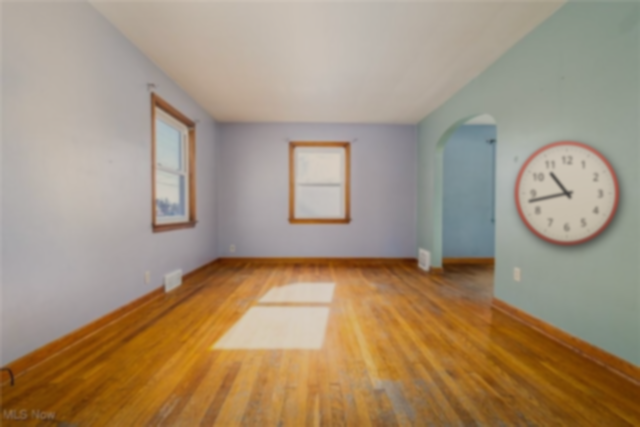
10,43
